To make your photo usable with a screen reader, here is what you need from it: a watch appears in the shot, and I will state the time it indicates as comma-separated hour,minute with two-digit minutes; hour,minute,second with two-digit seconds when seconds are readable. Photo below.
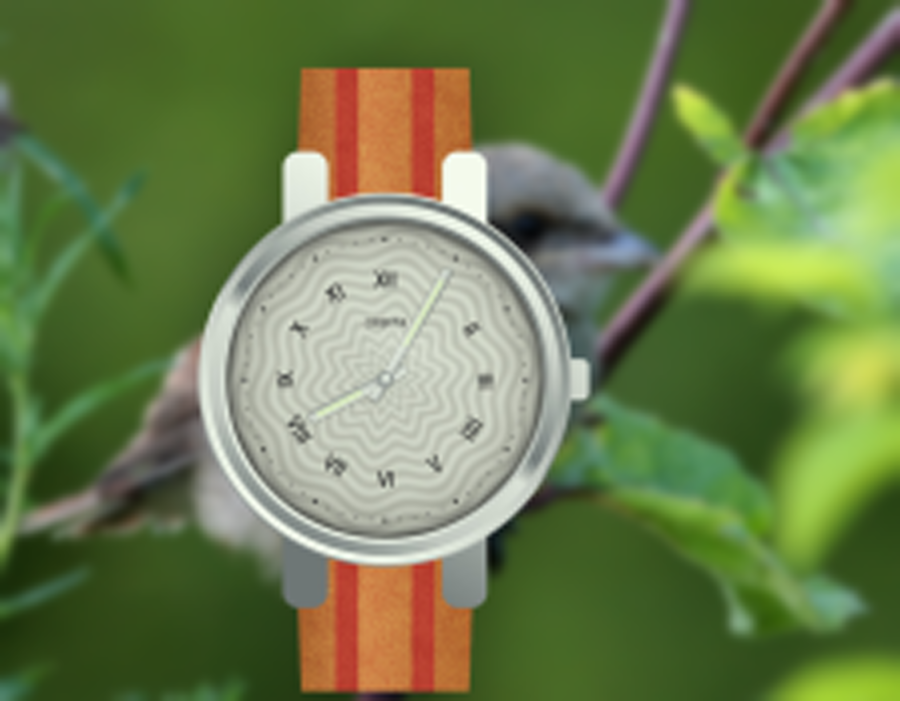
8,05
